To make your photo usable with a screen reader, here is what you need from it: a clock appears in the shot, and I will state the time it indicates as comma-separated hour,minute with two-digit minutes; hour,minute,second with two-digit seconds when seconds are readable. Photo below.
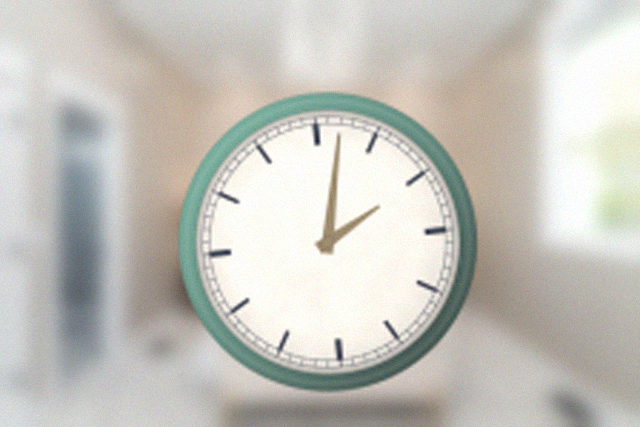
2,02
